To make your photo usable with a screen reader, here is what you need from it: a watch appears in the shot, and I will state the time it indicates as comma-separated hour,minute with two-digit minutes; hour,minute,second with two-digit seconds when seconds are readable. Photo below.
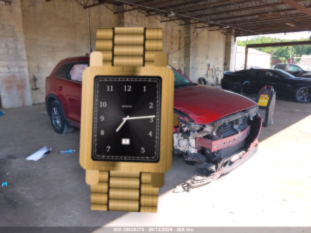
7,14
